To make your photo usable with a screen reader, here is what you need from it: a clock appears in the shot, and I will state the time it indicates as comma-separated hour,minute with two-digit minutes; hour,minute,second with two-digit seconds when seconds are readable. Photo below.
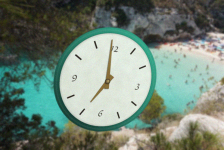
6,59
